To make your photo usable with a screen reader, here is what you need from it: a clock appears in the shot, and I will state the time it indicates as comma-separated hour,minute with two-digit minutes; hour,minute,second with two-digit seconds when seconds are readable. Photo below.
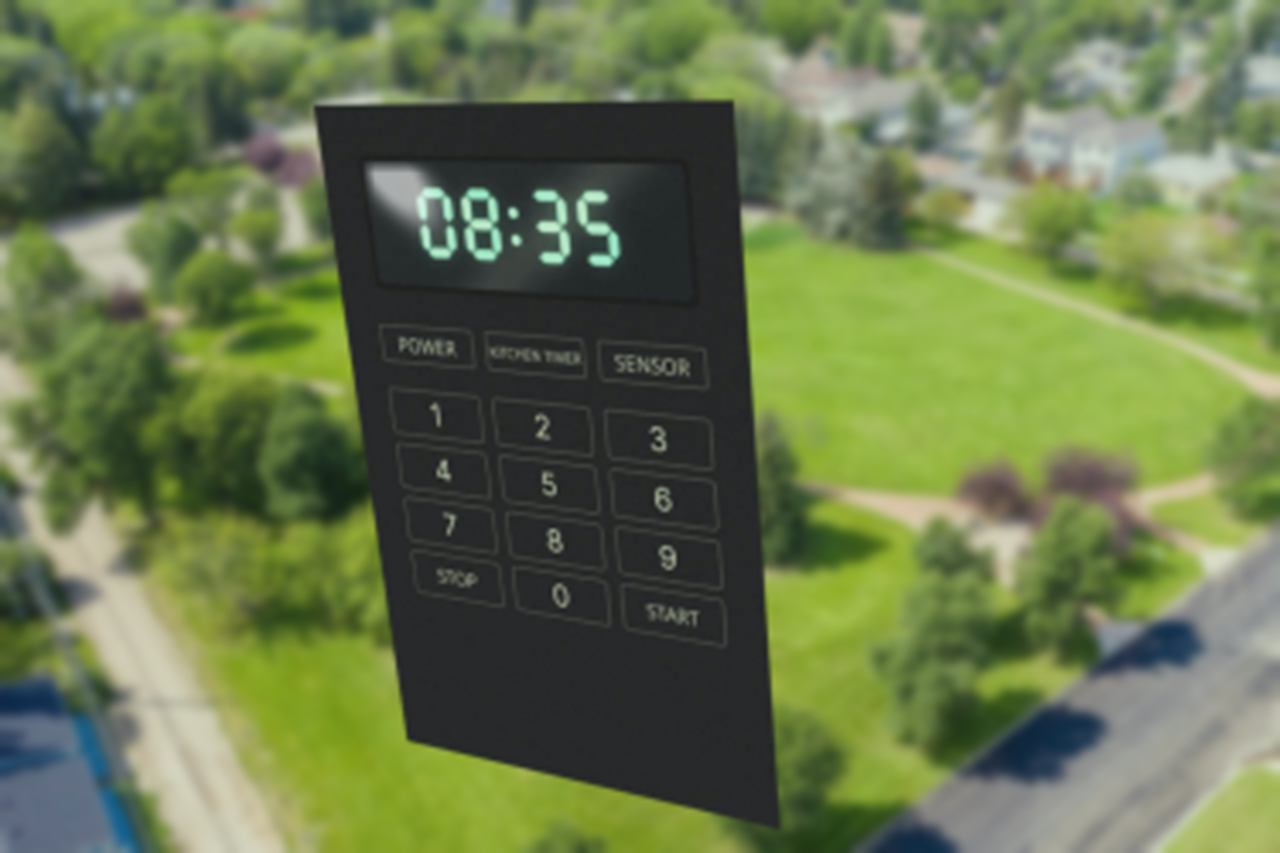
8,35
